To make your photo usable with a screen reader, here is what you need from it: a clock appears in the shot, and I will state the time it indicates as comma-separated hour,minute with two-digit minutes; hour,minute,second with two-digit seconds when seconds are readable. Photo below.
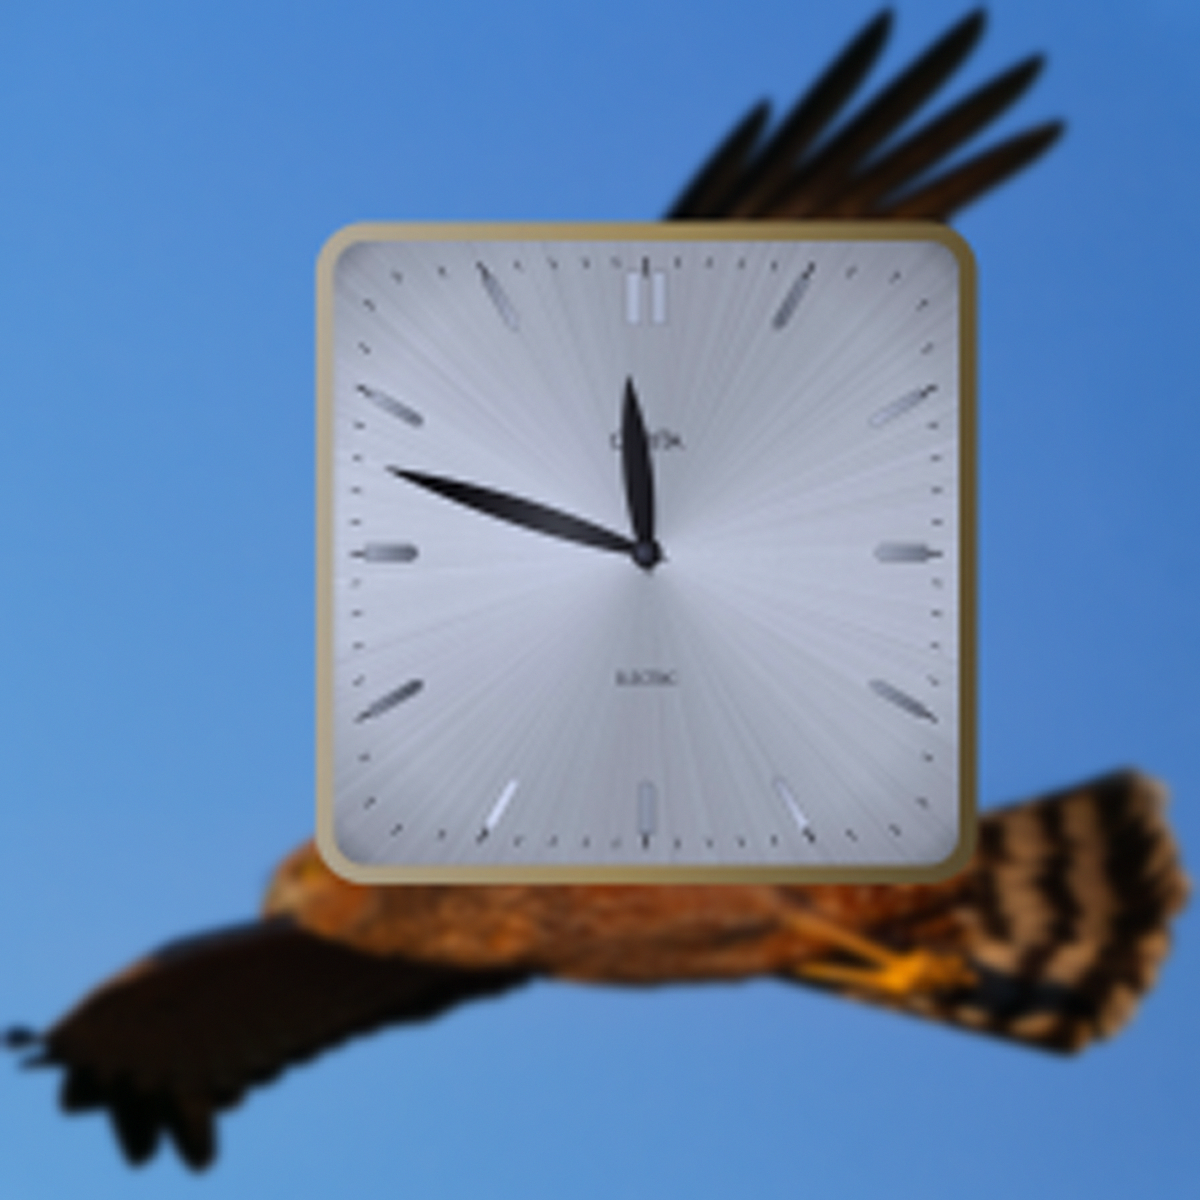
11,48
